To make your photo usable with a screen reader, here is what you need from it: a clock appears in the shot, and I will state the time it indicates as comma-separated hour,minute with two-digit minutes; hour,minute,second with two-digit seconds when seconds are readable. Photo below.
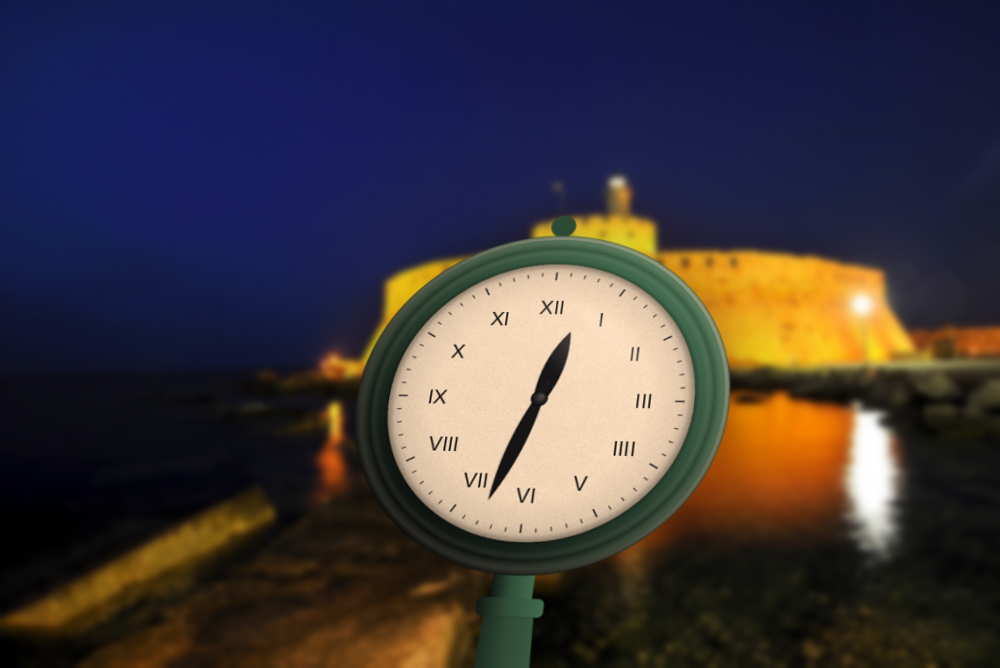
12,33
